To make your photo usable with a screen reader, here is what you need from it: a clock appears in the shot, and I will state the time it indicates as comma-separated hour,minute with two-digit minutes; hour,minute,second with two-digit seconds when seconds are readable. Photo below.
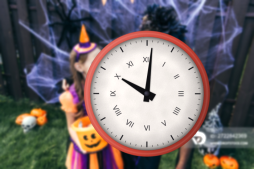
10,01
